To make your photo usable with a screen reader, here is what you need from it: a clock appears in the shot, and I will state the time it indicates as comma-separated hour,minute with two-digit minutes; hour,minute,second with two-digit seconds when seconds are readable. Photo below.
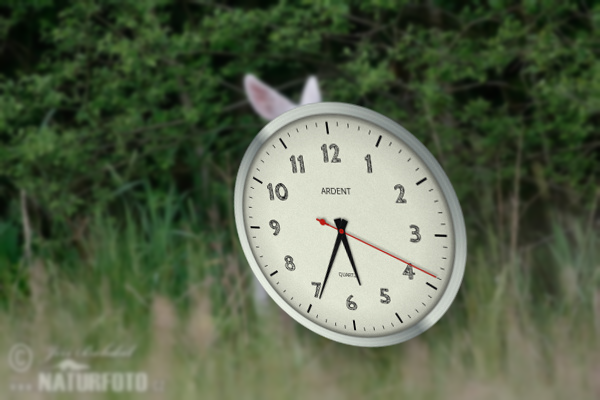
5,34,19
